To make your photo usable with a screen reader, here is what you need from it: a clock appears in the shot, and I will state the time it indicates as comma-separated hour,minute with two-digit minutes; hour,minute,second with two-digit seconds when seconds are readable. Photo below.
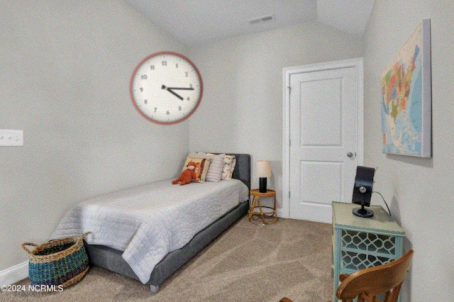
4,16
